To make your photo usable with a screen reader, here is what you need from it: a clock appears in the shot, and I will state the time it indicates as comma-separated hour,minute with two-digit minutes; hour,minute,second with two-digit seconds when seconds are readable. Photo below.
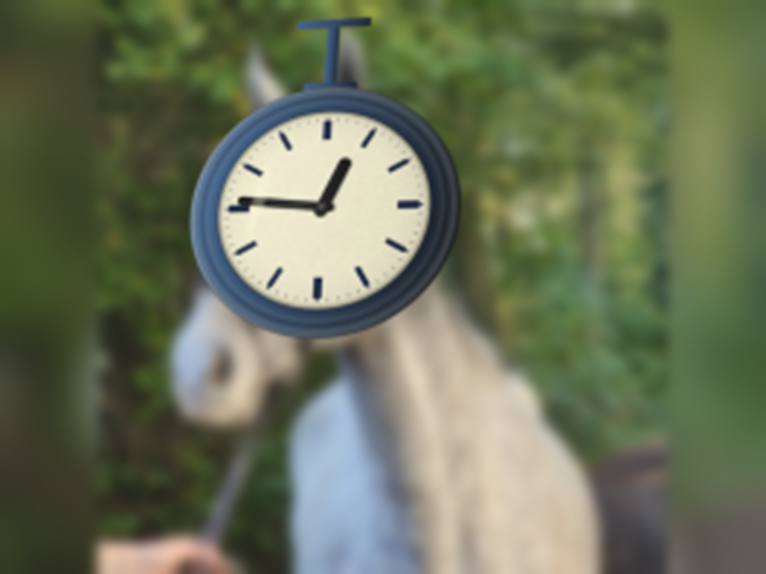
12,46
